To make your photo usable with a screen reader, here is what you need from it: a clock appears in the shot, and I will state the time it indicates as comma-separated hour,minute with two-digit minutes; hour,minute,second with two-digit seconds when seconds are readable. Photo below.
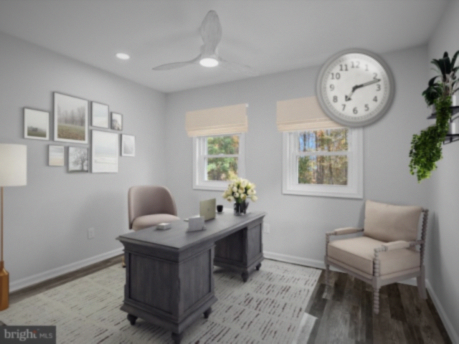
7,12
